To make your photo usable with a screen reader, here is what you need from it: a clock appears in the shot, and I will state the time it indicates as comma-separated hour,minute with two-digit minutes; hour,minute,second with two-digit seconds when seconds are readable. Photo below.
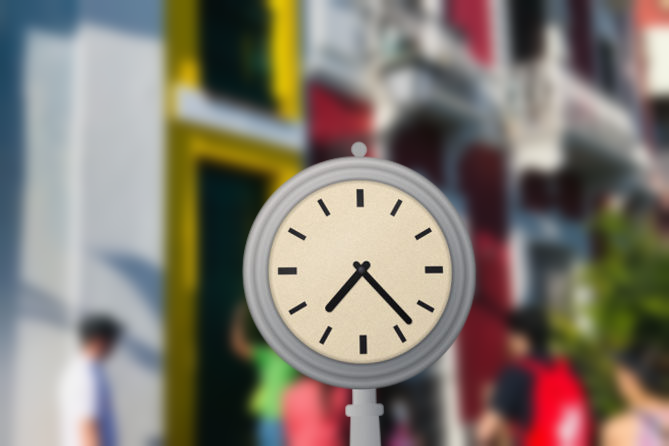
7,23
